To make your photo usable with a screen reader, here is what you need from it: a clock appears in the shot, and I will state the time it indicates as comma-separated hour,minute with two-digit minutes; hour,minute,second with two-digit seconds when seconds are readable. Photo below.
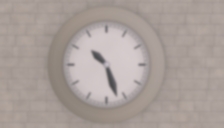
10,27
